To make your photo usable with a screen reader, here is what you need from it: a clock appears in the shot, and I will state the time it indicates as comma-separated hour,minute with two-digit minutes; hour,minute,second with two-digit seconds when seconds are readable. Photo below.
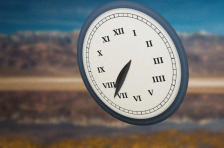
7,37
